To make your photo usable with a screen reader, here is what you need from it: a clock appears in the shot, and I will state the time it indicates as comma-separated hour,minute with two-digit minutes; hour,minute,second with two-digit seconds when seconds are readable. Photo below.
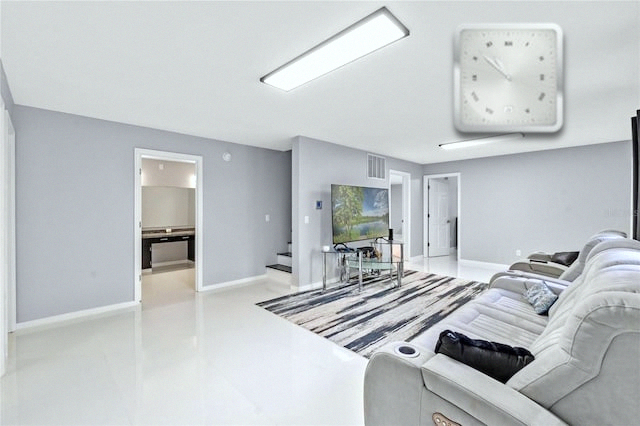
10,52
